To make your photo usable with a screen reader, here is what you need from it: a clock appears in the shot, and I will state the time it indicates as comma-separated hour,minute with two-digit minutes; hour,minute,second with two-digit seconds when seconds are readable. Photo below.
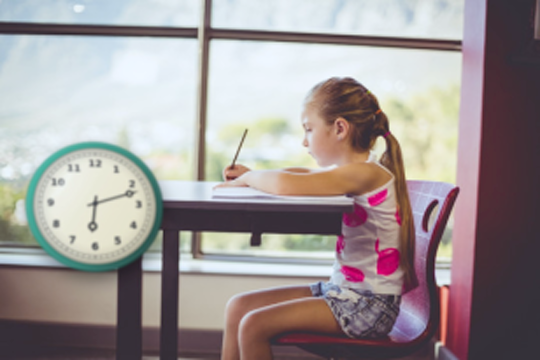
6,12
